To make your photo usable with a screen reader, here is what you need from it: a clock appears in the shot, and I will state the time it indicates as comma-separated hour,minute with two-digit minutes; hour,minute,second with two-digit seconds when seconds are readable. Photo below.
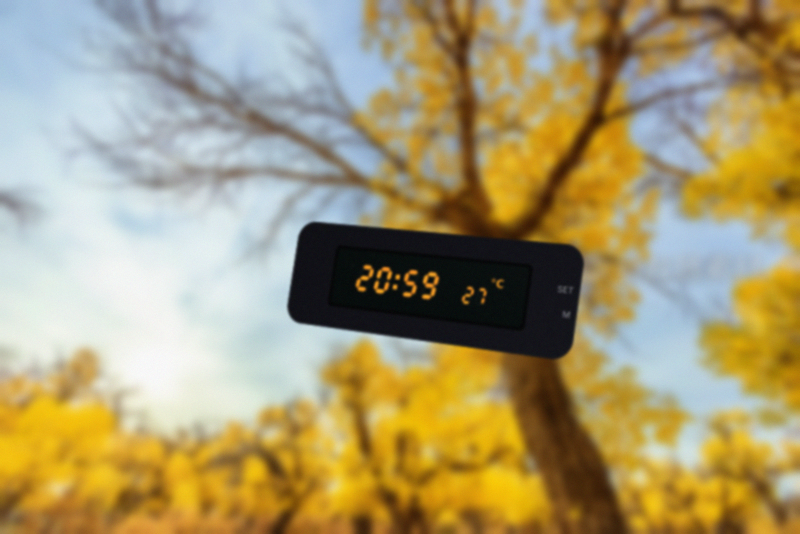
20,59
